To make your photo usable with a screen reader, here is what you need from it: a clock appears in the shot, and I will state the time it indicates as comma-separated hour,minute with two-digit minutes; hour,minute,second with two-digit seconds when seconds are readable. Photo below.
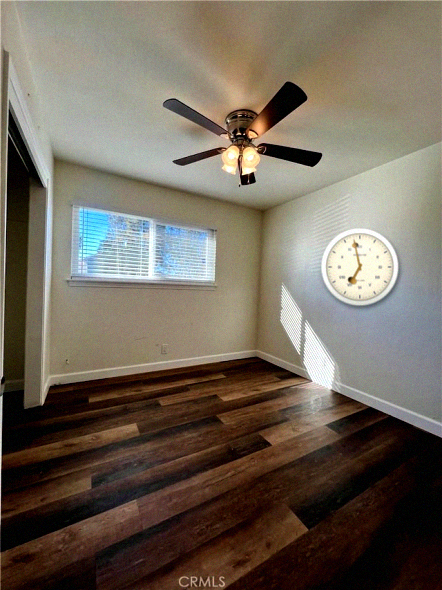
6,58
